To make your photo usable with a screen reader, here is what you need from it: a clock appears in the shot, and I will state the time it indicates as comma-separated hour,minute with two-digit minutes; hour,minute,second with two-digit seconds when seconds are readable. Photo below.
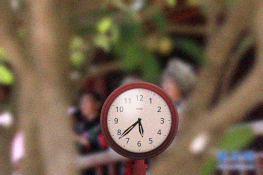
5,38
